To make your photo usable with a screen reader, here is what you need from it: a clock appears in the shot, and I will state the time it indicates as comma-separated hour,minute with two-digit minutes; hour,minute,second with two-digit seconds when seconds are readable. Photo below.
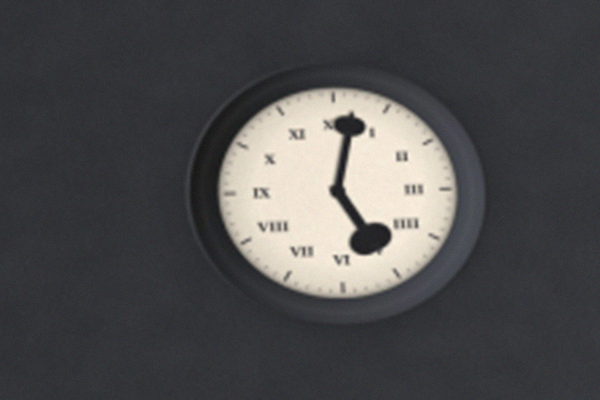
5,02
